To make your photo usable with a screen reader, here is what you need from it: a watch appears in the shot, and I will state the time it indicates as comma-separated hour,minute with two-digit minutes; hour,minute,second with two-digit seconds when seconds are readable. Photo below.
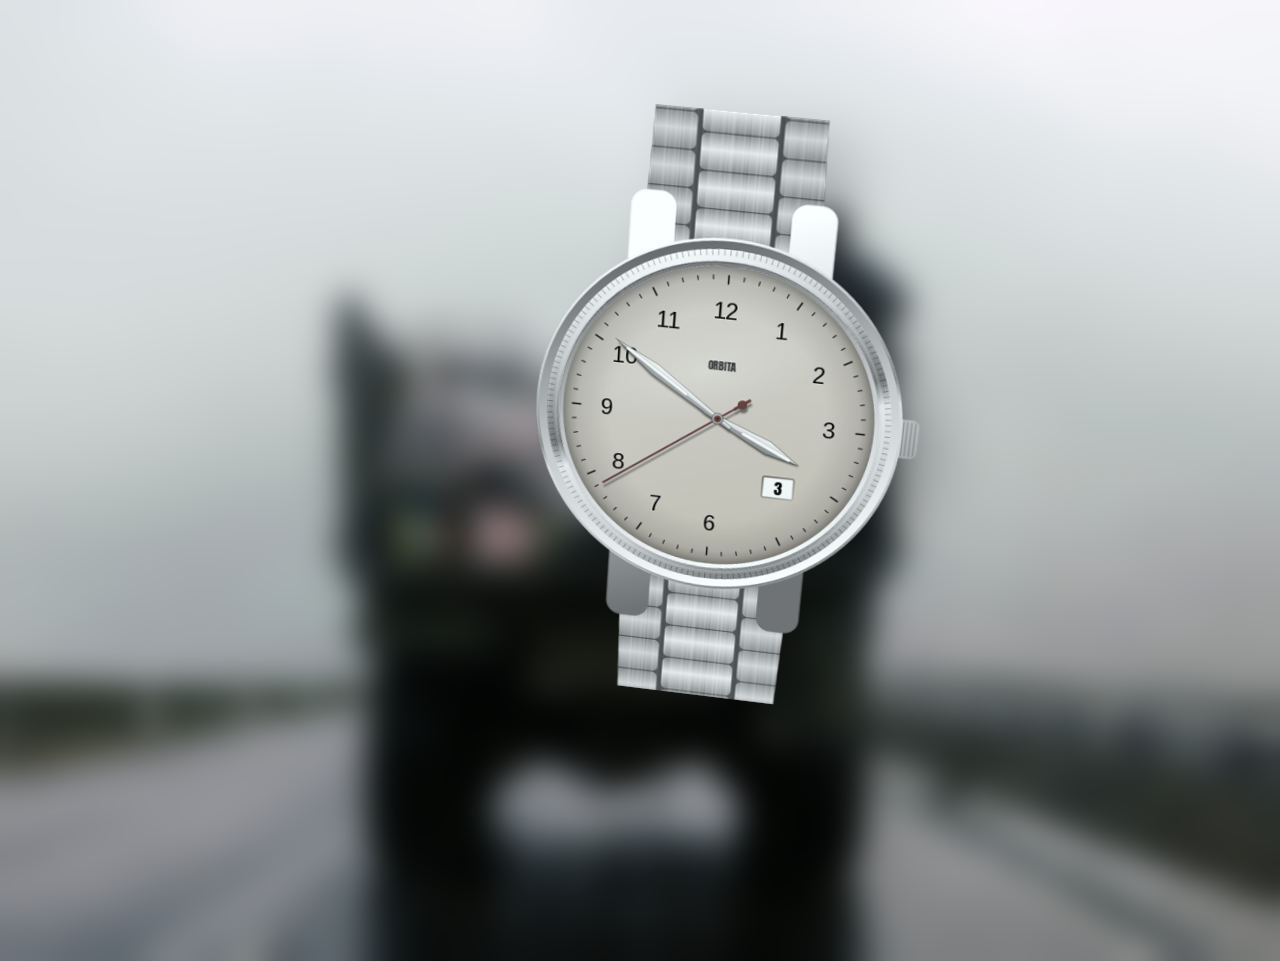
3,50,39
